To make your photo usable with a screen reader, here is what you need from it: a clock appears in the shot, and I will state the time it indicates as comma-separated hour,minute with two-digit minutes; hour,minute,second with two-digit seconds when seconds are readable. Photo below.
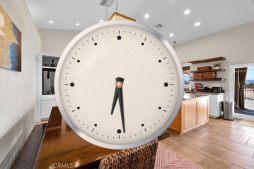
6,29
